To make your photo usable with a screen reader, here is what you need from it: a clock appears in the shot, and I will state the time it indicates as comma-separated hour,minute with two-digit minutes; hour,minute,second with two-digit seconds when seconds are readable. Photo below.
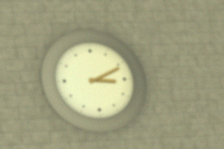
3,11
